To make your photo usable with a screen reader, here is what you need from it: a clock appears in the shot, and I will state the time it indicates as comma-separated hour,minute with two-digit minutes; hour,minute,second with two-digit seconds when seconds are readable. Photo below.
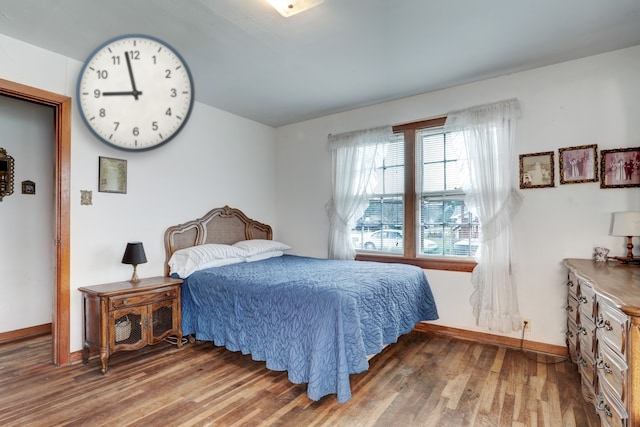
8,58
